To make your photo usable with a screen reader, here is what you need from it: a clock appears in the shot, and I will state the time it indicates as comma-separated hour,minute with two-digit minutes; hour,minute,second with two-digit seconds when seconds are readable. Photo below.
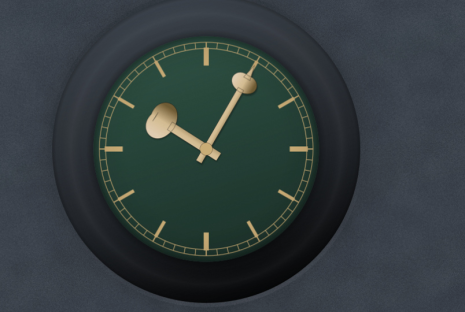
10,05
